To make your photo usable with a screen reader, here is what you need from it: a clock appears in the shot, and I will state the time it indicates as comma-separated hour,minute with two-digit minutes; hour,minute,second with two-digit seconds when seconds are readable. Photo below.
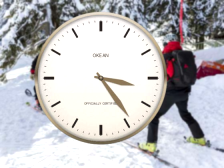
3,24
